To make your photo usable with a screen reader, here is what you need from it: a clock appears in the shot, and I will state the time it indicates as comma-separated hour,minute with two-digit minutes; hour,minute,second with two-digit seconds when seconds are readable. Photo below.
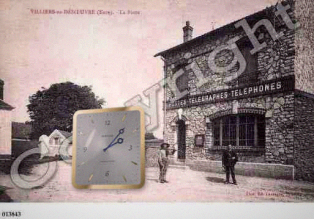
2,07
